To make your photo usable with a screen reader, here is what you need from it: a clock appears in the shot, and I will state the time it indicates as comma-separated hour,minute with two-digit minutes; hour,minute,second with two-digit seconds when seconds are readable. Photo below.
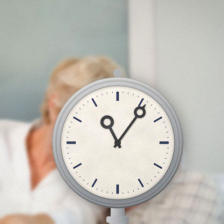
11,06
